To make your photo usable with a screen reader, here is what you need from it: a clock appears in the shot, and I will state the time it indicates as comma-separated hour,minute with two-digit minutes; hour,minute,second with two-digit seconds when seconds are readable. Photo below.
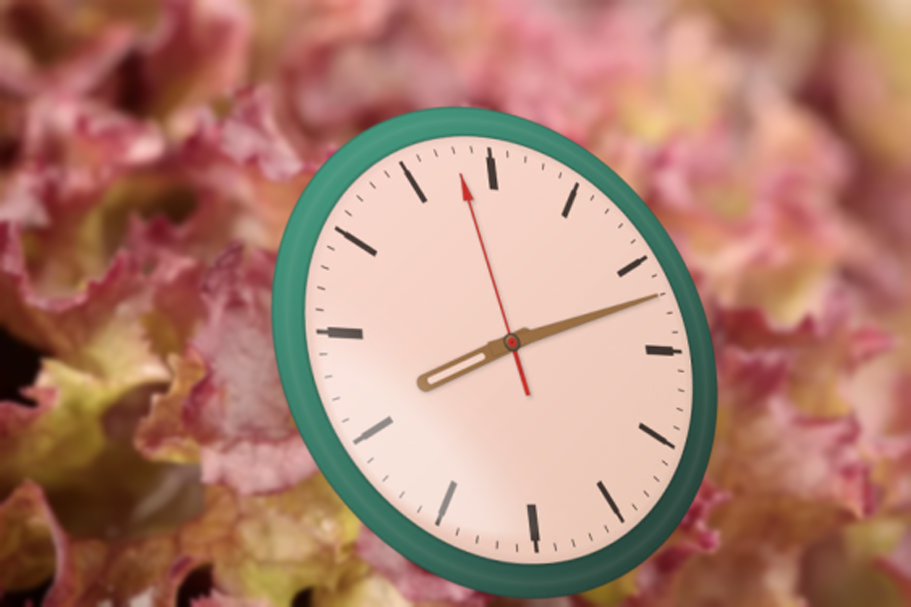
8,11,58
